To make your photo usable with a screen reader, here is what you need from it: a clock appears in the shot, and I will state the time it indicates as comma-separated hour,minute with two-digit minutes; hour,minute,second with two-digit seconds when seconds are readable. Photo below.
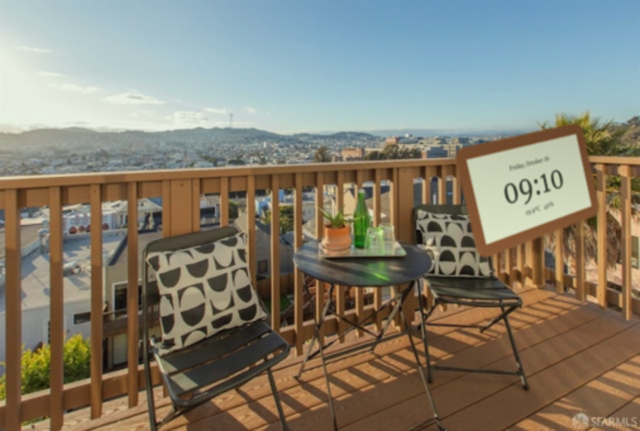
9,10
